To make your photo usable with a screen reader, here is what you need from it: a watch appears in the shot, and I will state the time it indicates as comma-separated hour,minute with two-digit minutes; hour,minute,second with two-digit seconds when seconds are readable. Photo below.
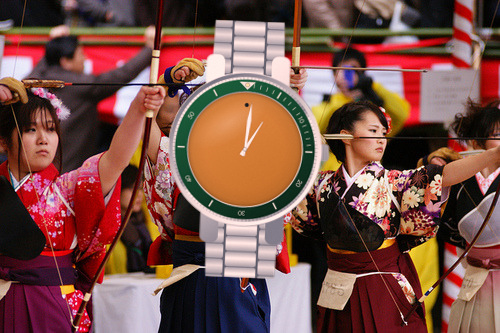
1,01
